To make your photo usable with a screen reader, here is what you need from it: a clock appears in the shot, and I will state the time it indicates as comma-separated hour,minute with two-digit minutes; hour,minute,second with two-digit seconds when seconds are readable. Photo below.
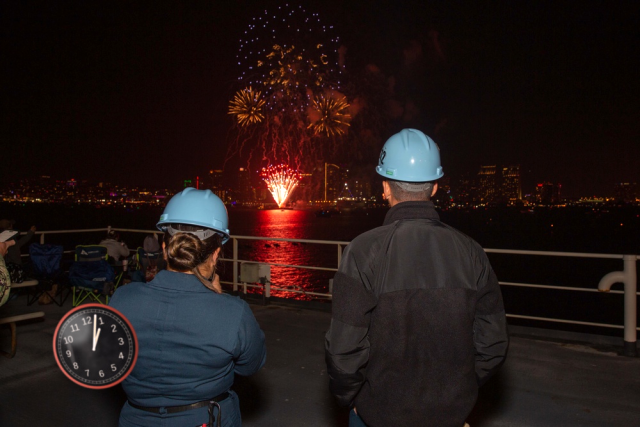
1,03
